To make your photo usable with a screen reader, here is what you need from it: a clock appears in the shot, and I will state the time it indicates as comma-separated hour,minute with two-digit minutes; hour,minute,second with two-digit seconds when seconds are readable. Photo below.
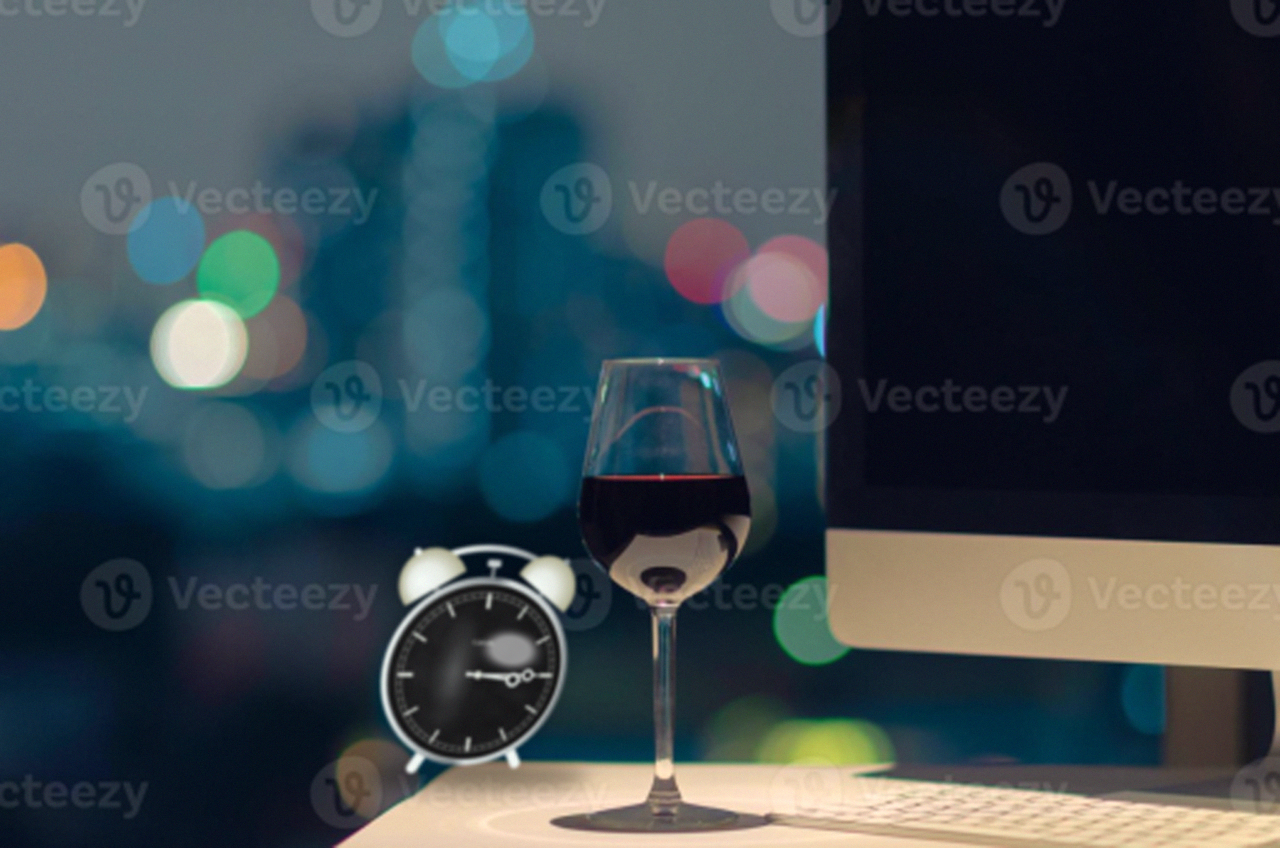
3,15
